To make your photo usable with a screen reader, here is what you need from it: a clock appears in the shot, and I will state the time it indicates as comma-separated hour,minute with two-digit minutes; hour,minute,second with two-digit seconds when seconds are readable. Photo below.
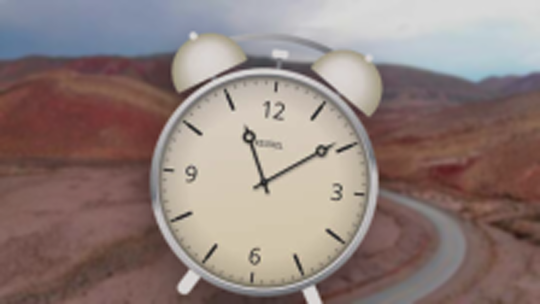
11,09
